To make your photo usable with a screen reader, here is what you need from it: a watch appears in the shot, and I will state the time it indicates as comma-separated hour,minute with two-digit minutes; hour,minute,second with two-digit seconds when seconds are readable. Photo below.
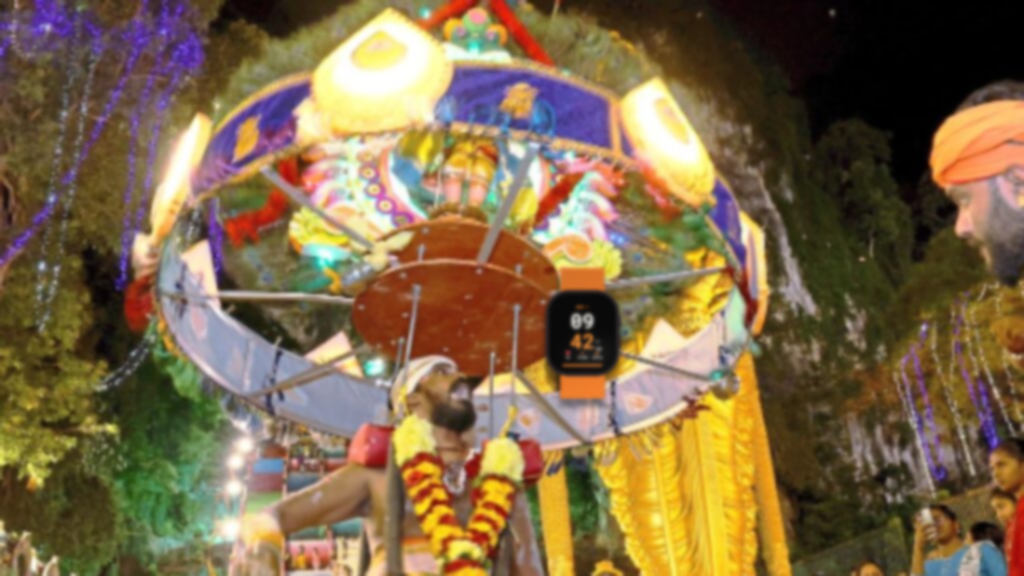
9,42
